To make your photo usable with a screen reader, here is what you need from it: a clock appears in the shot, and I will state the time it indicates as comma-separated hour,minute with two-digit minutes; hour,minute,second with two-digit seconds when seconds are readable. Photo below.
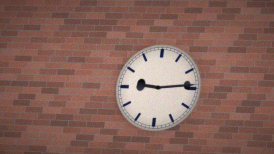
9,14
